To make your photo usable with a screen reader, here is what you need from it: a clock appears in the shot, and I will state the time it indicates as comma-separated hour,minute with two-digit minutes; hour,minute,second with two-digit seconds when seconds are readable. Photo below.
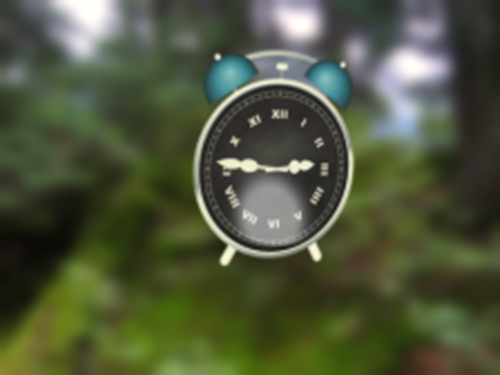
2,46
